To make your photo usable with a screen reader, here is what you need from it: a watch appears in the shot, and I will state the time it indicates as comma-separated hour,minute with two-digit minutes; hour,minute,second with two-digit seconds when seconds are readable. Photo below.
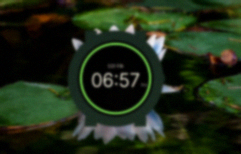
6,57
